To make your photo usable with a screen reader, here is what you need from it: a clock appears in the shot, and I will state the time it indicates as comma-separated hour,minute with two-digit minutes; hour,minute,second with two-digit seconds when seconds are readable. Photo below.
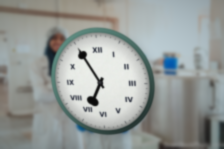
6,55
